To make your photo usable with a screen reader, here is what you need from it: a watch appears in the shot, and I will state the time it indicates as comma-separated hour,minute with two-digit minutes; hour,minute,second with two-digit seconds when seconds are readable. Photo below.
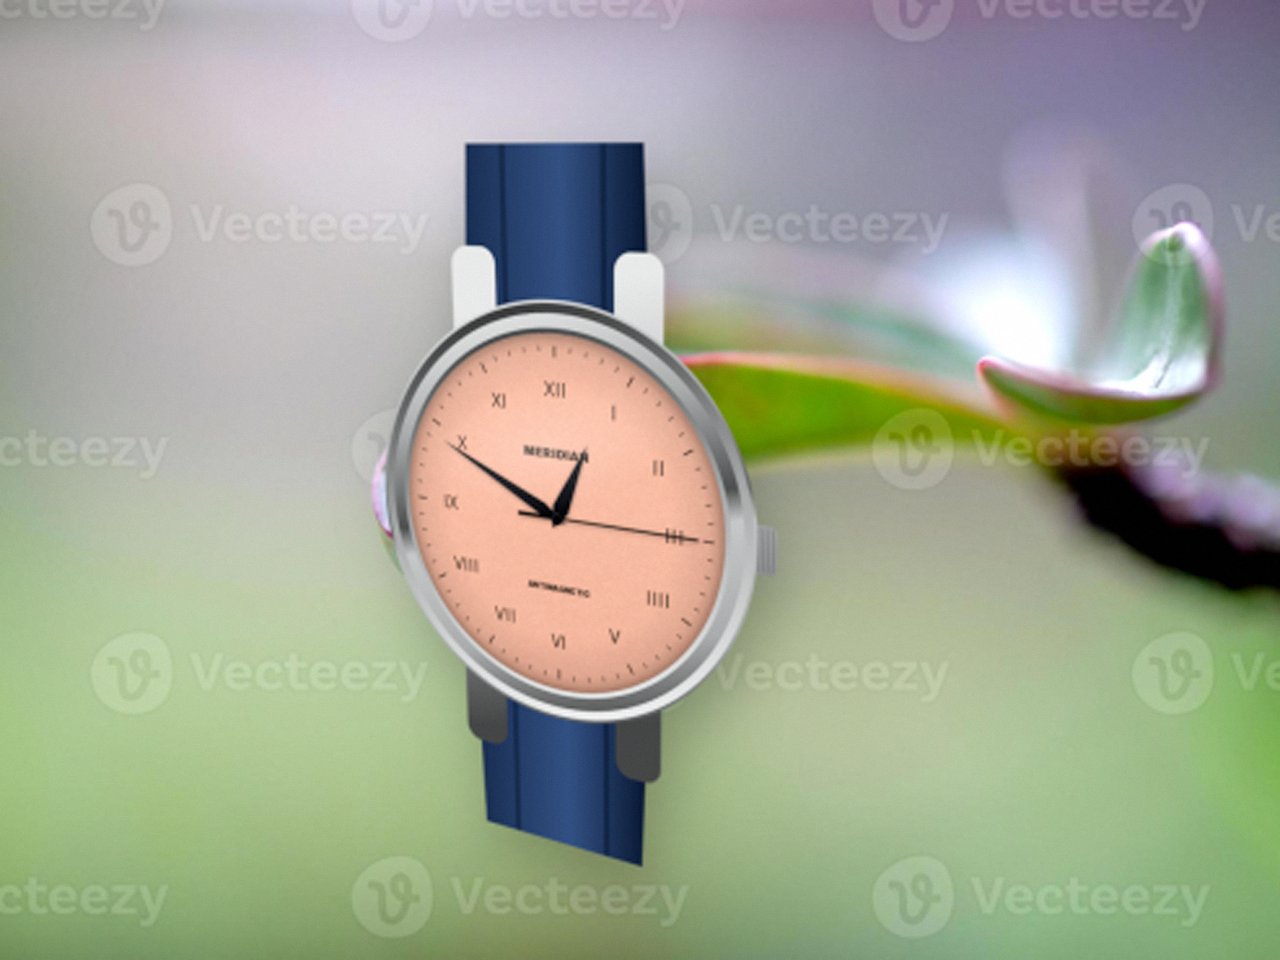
12,49,15
